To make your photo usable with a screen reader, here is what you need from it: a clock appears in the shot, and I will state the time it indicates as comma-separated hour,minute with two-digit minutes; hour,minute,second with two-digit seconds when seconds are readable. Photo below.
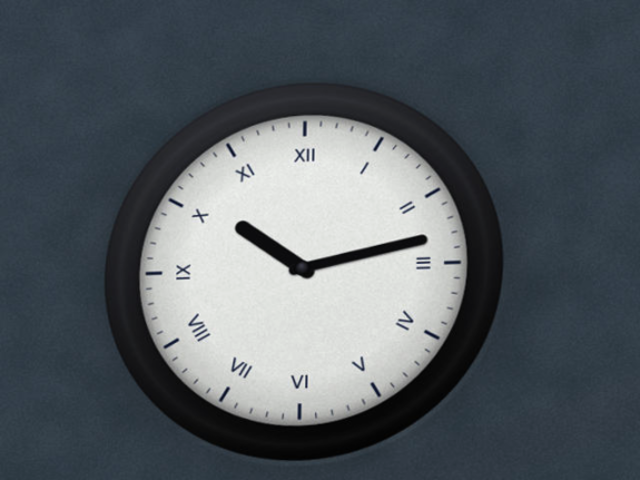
10,13
